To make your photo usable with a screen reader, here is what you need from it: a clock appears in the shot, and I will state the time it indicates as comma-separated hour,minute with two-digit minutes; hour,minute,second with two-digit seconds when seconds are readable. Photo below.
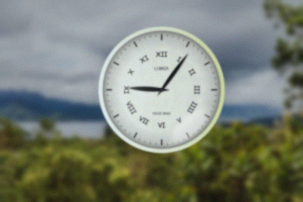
9,06
